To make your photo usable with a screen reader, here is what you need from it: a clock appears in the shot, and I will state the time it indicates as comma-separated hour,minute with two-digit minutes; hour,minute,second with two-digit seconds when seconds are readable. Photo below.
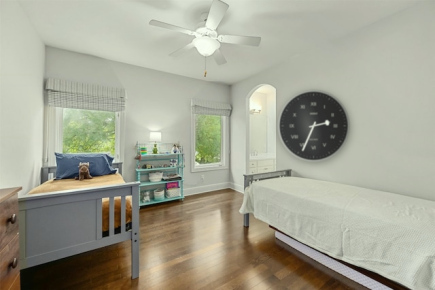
2,34
